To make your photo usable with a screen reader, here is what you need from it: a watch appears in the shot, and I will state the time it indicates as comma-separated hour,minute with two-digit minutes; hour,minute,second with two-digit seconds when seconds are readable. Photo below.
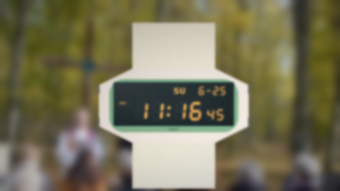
11,16,45
